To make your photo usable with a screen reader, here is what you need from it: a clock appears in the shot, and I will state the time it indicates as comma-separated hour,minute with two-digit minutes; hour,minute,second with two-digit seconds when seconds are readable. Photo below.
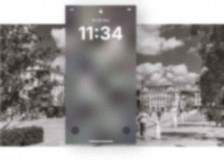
11,34
